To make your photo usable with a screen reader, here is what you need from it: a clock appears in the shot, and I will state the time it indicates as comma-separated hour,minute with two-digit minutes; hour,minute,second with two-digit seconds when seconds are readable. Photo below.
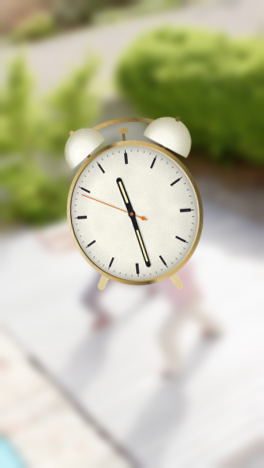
11,27,49
